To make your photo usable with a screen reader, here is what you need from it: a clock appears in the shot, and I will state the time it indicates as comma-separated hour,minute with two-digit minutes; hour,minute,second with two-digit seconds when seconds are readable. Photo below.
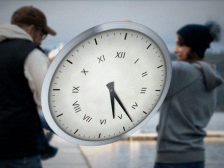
5,23
